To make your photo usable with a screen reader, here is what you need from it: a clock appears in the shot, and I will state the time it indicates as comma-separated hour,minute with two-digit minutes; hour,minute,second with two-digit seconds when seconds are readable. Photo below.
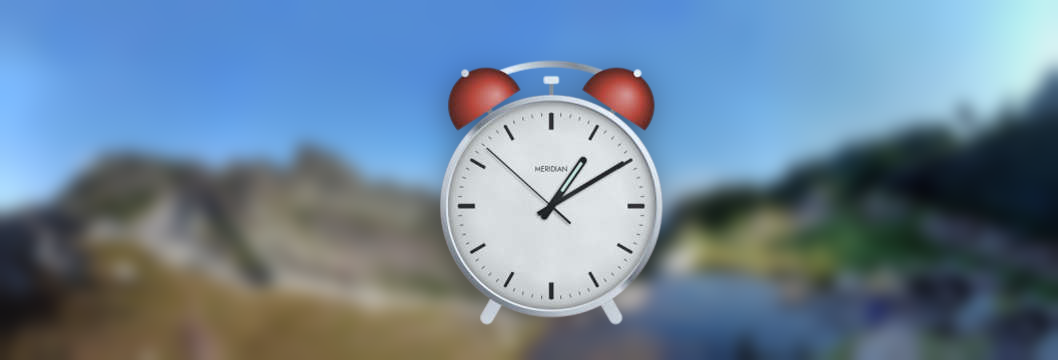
1,09,52
